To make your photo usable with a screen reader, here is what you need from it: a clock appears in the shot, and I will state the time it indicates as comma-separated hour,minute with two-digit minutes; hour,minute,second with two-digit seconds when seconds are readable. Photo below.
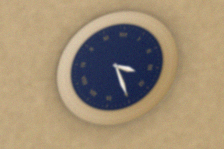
3,25
